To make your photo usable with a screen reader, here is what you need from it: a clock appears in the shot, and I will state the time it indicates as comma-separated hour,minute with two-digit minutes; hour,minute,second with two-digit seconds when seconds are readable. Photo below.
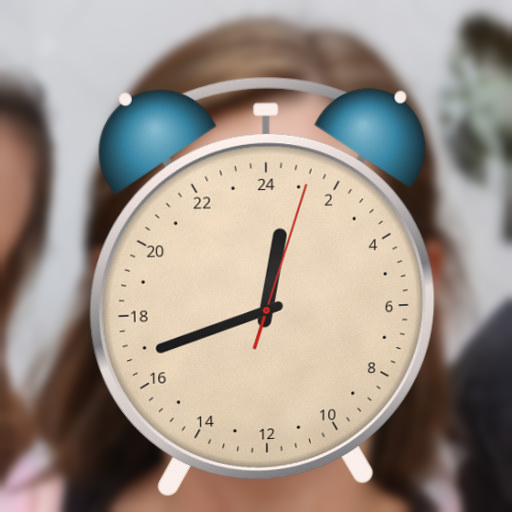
0,42,03
